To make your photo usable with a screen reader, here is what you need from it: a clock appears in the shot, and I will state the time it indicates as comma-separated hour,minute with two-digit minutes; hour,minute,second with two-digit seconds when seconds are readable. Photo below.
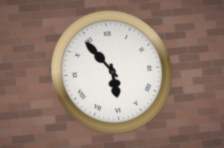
5,54
